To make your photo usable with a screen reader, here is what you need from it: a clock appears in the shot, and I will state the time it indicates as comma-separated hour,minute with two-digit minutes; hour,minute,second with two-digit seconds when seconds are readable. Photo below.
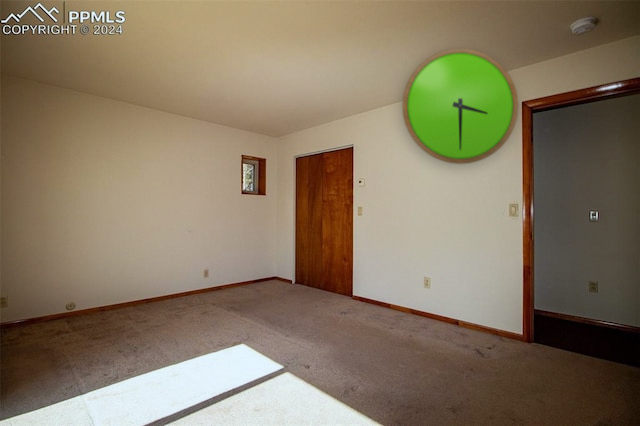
3,30
